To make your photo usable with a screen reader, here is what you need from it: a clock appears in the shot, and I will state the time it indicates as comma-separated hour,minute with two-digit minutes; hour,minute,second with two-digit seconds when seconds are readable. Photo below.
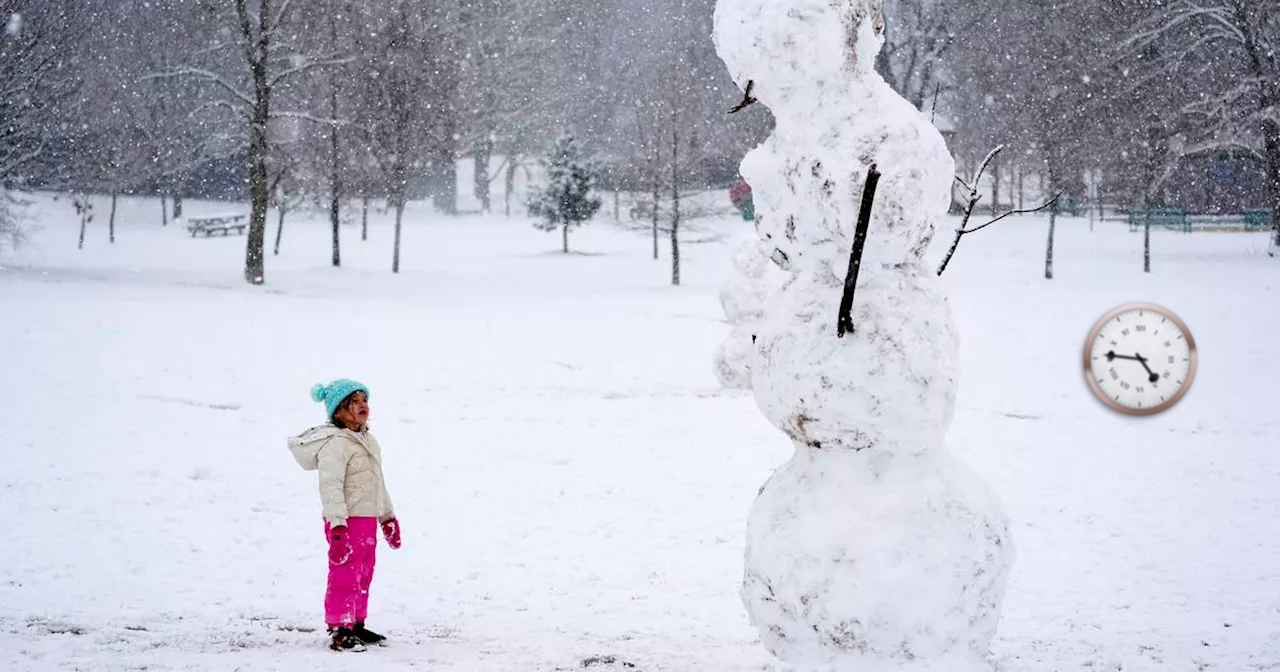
4,46
